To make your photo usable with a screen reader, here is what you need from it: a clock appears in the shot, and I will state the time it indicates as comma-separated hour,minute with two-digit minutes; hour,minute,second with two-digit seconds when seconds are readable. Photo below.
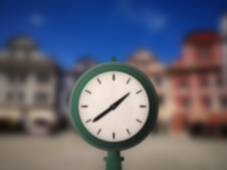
1,39
